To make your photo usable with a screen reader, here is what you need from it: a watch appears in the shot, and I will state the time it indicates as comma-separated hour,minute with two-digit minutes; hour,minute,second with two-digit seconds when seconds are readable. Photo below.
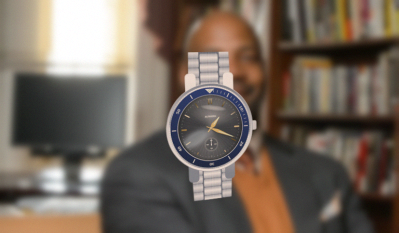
1,19
